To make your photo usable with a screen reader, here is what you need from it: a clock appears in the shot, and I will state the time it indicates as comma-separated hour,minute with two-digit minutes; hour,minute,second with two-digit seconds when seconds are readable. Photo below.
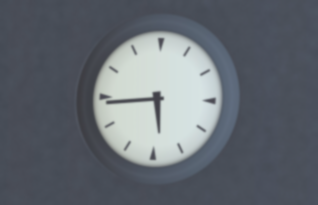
5,44
